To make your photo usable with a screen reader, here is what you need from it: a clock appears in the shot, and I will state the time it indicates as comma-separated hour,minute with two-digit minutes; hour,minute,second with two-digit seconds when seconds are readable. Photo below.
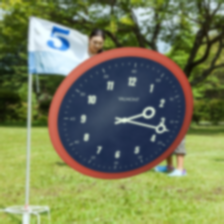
2,17
